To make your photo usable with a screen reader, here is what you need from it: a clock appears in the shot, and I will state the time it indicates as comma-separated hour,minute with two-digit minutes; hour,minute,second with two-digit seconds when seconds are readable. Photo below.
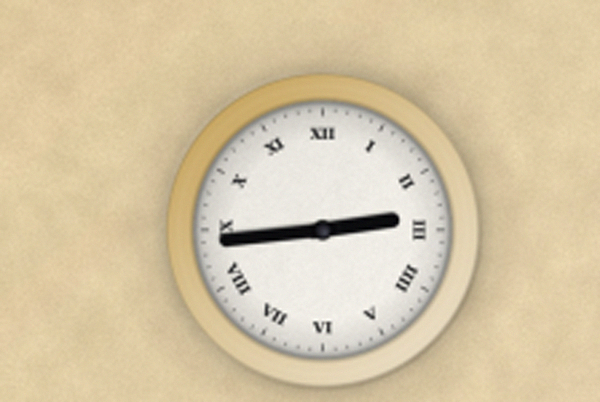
2,44
